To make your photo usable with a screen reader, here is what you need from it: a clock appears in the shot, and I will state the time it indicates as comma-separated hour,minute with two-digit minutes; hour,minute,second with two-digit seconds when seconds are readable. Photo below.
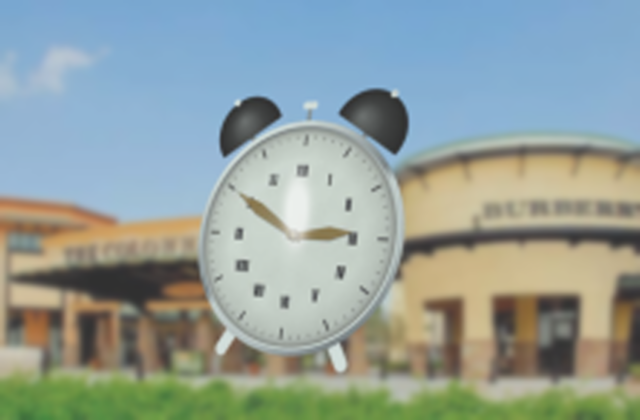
2,50
